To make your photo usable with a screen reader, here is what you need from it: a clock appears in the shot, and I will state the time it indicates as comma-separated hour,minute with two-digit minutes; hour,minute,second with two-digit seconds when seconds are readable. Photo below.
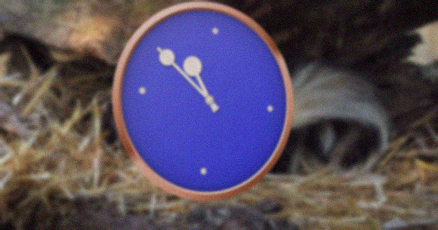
10,51
